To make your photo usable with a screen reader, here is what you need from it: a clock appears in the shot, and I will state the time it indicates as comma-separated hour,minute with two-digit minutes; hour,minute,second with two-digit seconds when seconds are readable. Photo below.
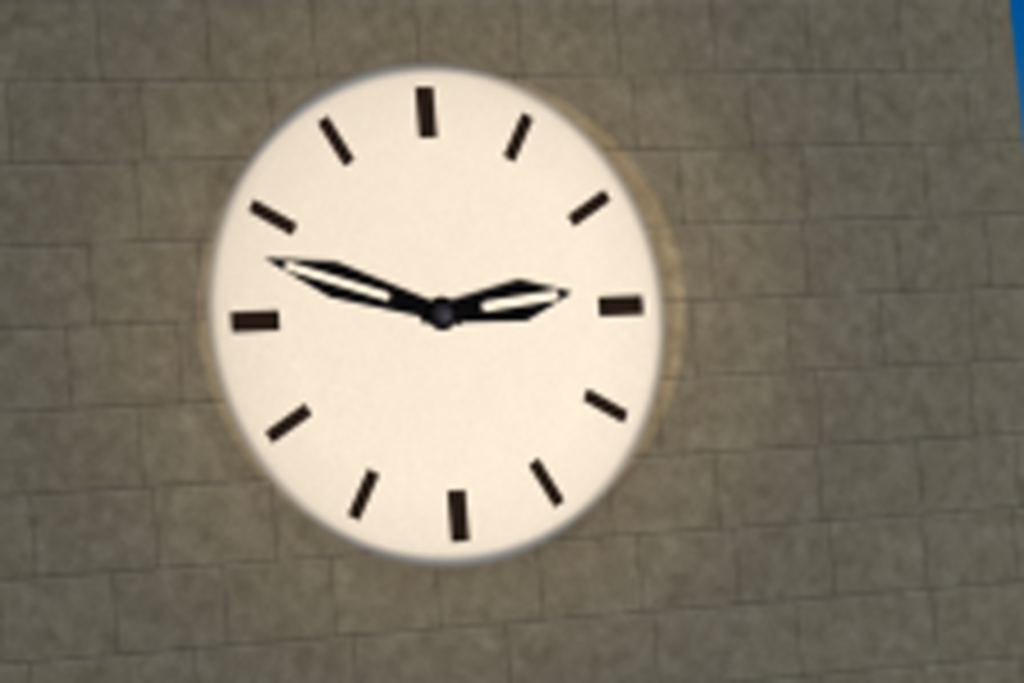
2,48
